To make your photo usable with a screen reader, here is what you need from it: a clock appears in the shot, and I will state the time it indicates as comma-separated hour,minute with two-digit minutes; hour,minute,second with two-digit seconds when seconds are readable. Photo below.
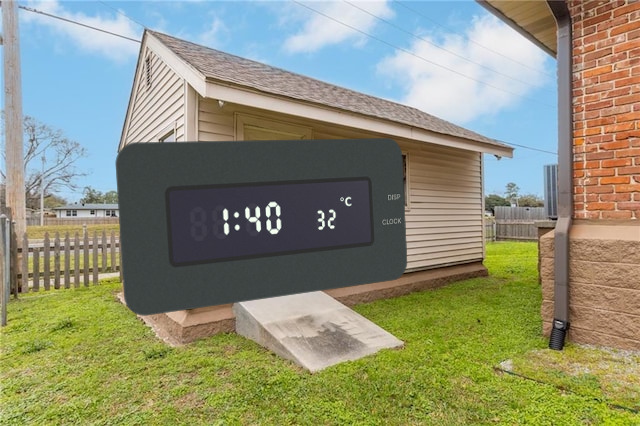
1,40
